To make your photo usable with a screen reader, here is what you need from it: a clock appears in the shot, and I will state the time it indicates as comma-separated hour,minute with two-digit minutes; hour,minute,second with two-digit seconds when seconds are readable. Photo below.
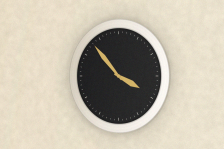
3,53
